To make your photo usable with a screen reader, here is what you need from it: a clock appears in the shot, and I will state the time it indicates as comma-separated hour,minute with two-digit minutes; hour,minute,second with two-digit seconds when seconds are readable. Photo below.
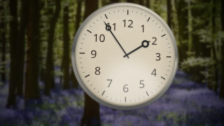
1,54
